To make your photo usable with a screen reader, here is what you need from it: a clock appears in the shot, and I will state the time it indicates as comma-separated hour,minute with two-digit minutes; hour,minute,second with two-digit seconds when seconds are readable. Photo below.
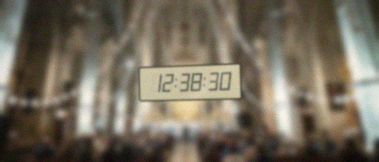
12,38,30
